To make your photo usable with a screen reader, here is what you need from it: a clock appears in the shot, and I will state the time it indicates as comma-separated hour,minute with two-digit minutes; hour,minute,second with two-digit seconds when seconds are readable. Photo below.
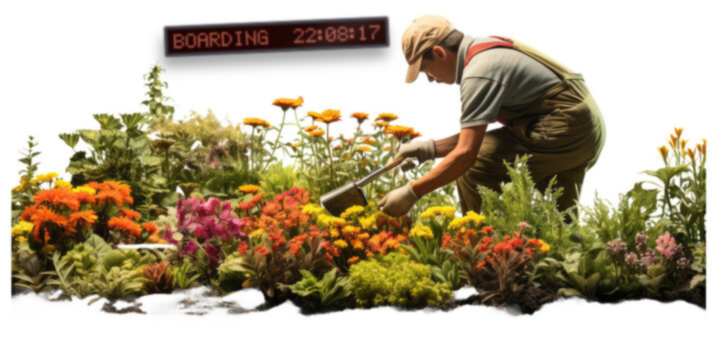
22,08,17
